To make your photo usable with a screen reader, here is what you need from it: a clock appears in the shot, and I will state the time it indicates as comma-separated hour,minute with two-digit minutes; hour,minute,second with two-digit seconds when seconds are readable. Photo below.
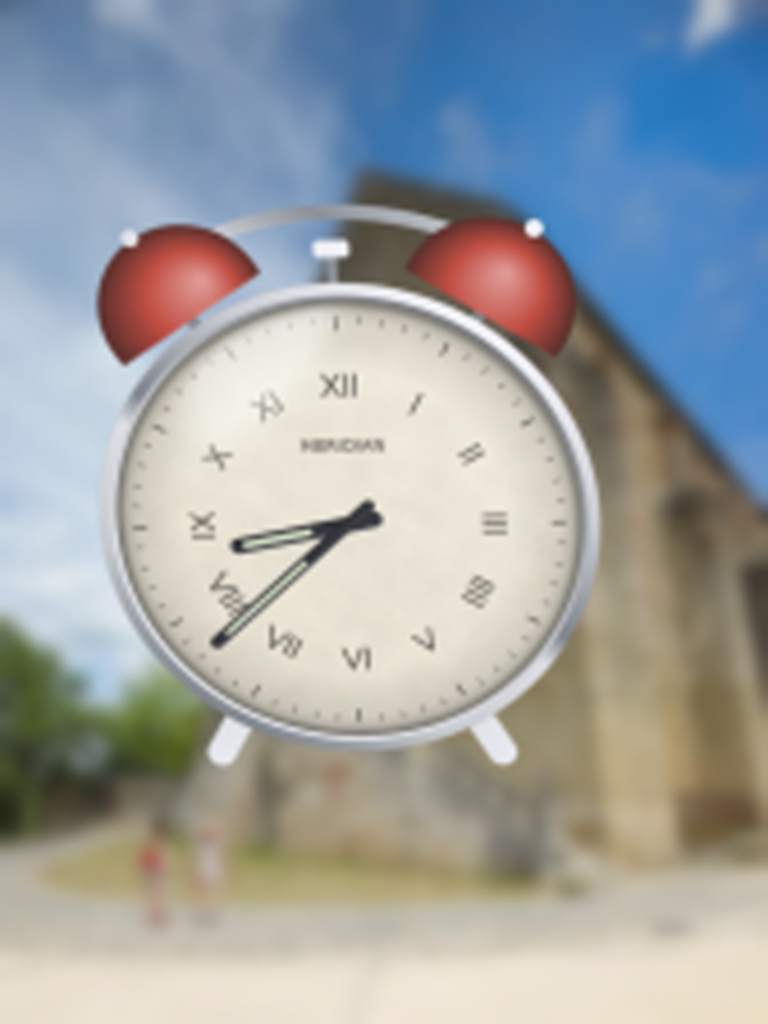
8,38
